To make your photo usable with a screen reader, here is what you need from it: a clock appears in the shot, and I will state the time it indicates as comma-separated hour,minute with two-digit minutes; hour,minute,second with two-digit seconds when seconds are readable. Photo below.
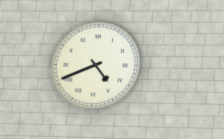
4,41
